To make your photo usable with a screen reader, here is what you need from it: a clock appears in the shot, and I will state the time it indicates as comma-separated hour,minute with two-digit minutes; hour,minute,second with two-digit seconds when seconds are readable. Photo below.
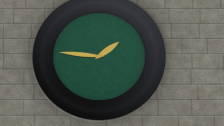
1,46
